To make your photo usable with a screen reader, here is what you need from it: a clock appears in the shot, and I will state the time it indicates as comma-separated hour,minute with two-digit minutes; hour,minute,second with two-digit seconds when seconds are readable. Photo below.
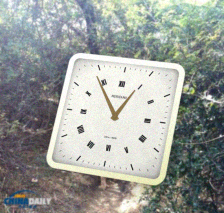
12,54
